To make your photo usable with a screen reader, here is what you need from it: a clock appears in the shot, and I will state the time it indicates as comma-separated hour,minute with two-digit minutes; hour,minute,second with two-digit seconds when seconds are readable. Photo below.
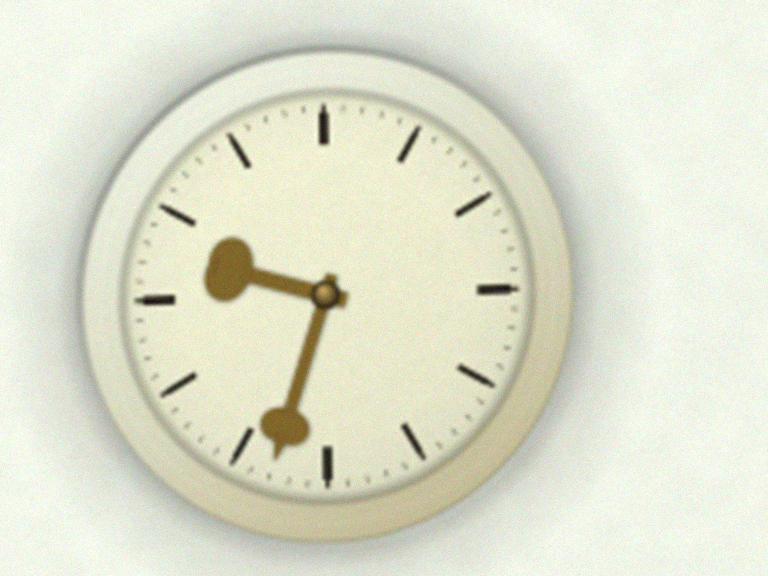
9,33
